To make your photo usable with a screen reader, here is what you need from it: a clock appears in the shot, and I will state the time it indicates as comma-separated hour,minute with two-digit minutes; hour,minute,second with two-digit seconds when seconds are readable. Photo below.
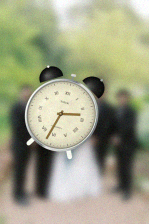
2,32
